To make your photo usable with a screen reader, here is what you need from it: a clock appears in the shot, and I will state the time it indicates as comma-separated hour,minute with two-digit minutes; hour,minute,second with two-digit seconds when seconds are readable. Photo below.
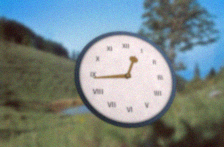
12,44
